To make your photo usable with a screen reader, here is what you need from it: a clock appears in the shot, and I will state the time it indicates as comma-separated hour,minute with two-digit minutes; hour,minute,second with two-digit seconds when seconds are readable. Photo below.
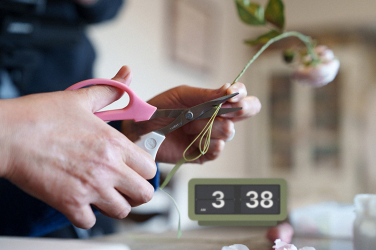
3,38
